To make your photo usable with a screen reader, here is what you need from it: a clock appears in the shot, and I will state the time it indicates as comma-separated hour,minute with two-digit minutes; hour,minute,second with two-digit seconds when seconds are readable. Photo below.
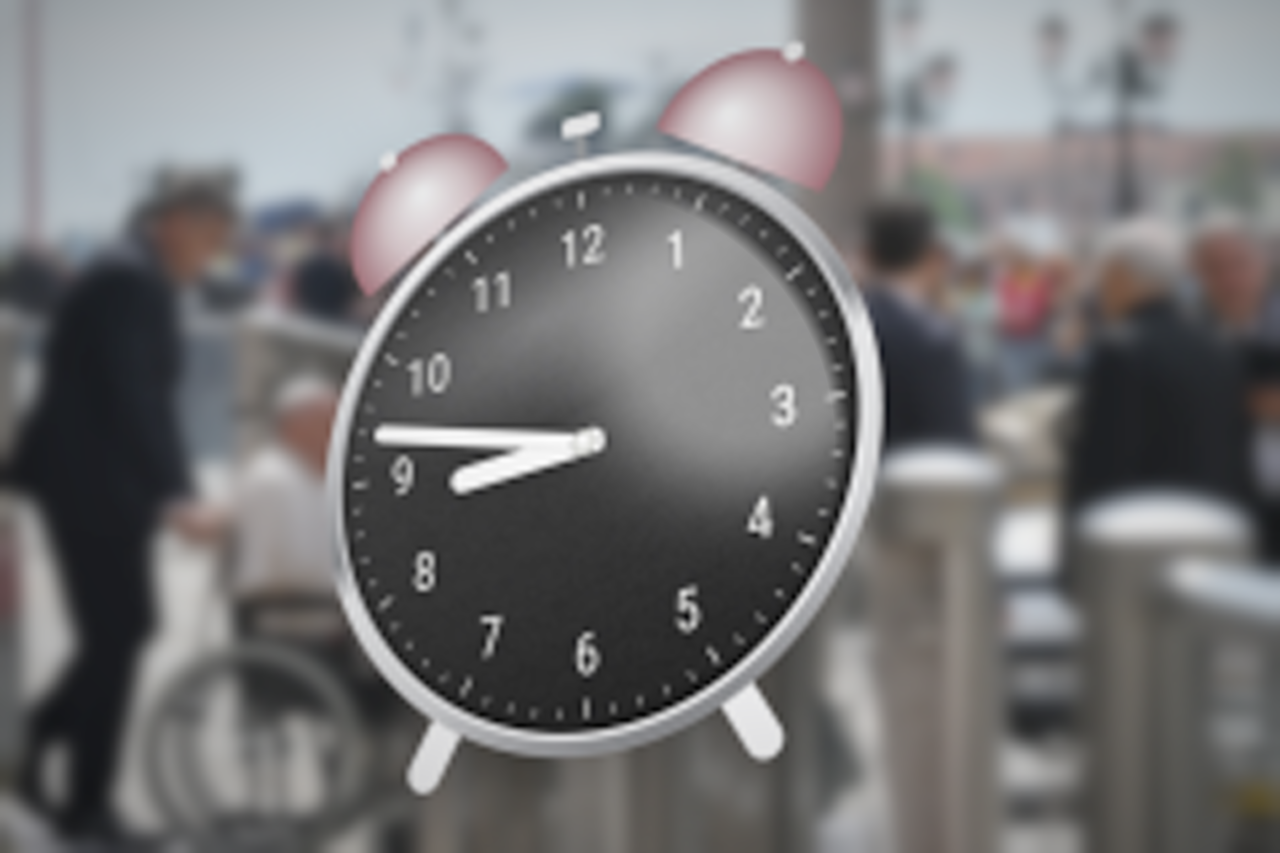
8,47
